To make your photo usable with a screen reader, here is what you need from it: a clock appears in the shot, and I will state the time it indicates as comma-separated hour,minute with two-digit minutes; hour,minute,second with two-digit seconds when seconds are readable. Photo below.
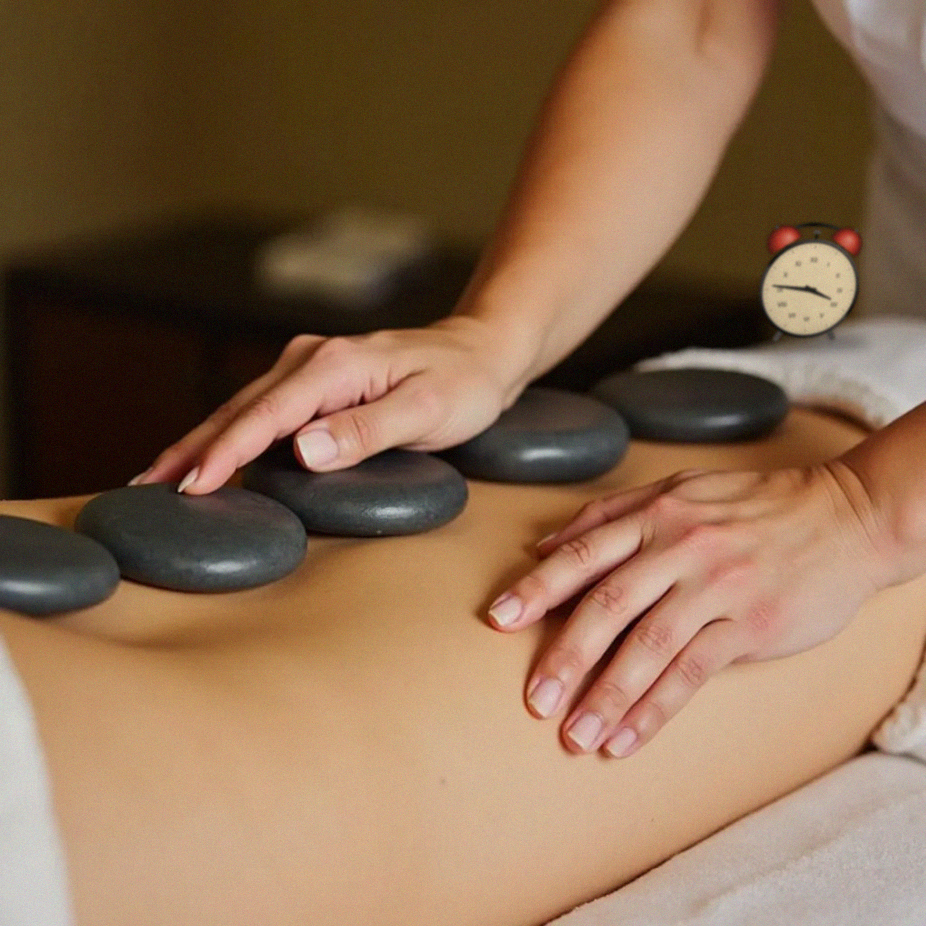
3,46
